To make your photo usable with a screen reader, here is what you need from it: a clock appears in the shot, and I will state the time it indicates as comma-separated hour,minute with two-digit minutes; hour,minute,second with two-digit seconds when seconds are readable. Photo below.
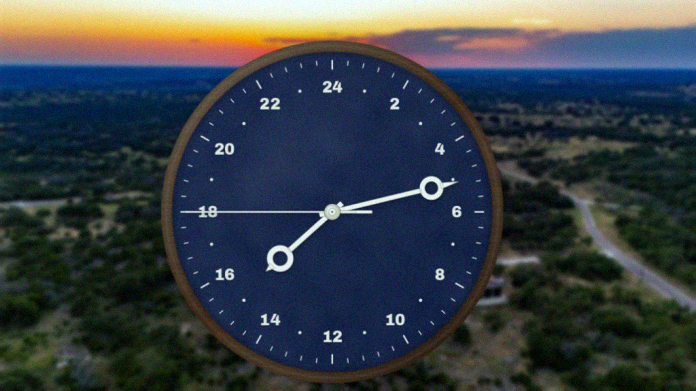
15,12,45
